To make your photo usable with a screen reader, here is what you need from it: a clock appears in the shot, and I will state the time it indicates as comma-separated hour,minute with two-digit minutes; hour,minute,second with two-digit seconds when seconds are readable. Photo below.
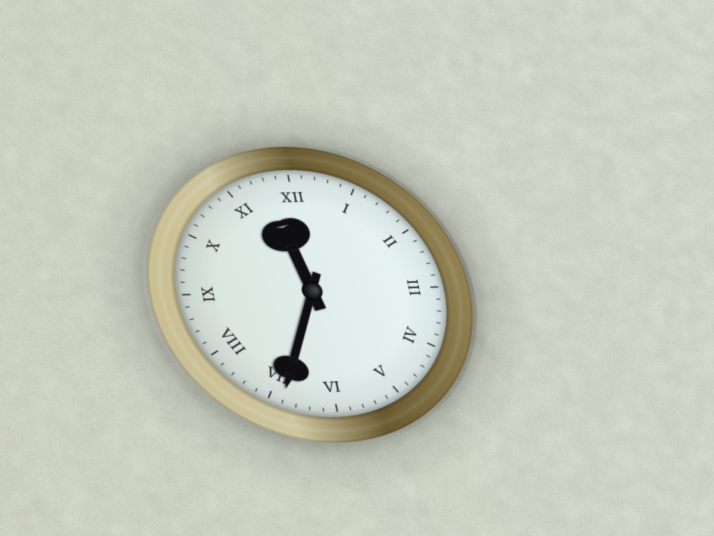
11,34
